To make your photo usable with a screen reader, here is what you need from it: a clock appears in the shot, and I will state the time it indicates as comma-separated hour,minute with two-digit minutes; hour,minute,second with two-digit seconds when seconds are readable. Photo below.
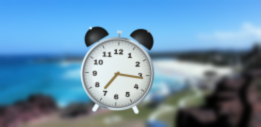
7,16
